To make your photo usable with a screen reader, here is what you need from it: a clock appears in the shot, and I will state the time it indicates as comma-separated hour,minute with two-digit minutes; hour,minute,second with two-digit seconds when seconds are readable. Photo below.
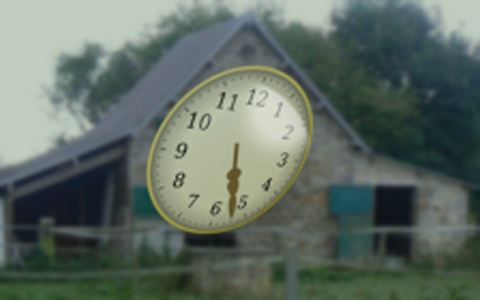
5,27
